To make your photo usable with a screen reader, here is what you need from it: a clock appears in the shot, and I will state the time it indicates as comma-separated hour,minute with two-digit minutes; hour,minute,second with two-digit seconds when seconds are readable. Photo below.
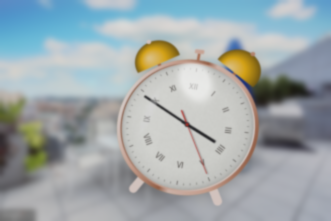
3,49,25
